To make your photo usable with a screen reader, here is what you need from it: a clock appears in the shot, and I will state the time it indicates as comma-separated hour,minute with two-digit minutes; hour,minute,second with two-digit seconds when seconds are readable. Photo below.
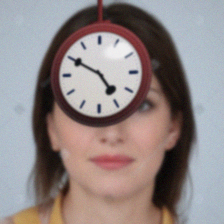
4,50
